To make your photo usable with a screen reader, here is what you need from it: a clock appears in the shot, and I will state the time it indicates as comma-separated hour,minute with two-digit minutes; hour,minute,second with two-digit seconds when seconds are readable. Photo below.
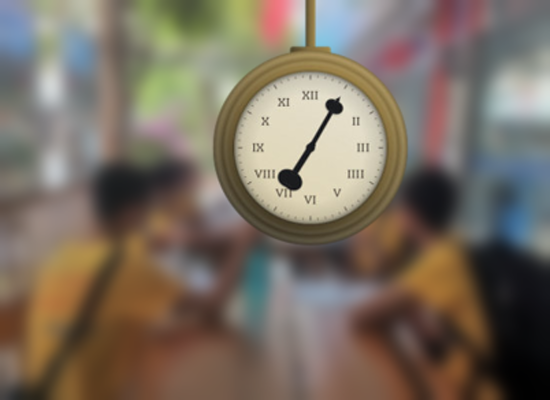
7,05
